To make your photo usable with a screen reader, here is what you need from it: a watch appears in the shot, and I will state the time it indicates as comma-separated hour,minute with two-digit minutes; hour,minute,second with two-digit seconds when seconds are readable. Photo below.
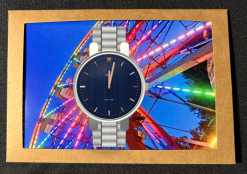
12,02
